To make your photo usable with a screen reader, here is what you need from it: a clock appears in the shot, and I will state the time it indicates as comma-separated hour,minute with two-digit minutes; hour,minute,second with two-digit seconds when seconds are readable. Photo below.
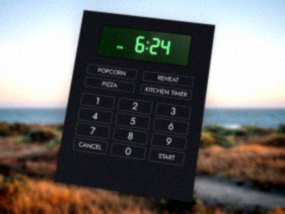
6,24
